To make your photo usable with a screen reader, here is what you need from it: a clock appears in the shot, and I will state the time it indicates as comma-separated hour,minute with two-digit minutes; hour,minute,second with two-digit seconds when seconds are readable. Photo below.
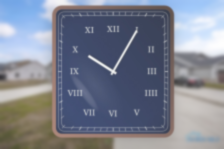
10,05
